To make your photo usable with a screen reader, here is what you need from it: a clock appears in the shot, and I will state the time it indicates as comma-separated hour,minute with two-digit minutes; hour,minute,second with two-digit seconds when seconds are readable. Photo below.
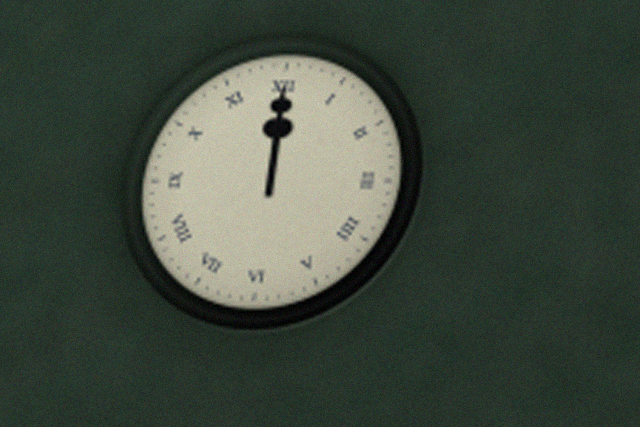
12,00
